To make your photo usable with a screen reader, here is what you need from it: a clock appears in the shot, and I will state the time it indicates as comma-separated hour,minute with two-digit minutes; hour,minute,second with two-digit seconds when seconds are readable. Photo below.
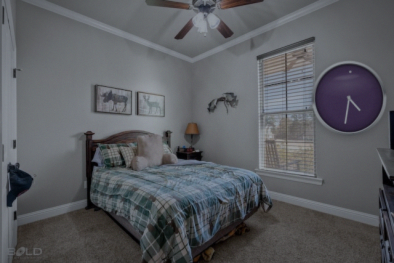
4,31
